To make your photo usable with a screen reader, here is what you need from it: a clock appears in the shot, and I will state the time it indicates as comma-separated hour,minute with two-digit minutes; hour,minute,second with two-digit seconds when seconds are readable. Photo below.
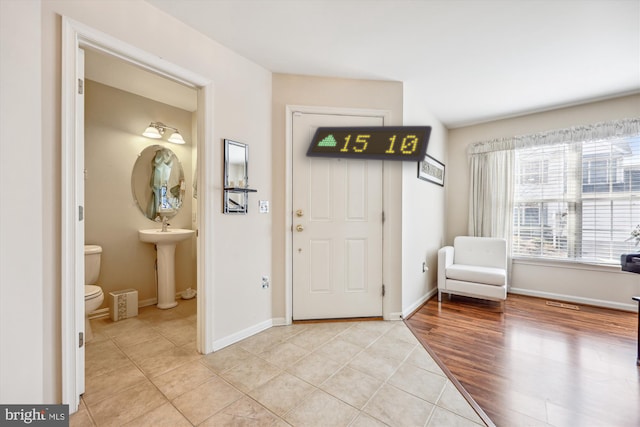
15,10
